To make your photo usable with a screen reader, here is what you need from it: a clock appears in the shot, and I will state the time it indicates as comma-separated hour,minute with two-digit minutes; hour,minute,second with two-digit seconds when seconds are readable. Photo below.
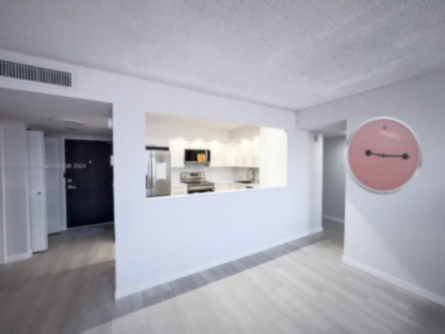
9,15
